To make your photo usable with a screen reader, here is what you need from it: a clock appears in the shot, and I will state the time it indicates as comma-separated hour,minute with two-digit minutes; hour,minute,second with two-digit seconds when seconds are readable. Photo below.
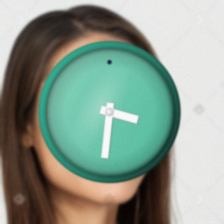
3,31
